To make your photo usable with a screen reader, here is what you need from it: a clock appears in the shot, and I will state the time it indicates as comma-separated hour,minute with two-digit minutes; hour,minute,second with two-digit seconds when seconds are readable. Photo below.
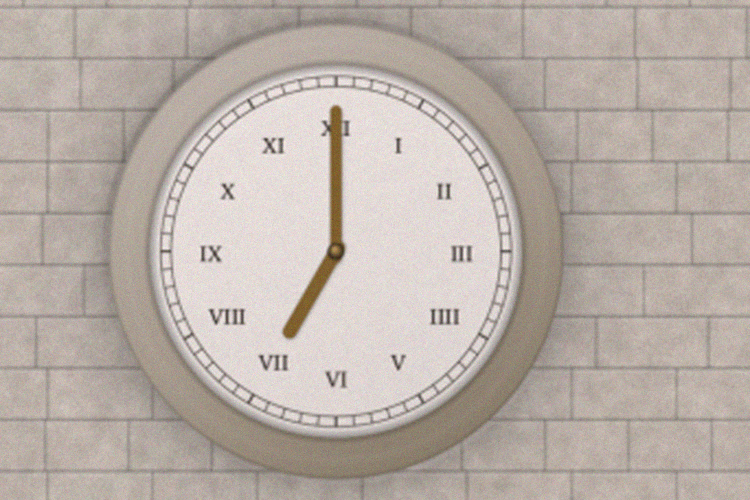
7,00
